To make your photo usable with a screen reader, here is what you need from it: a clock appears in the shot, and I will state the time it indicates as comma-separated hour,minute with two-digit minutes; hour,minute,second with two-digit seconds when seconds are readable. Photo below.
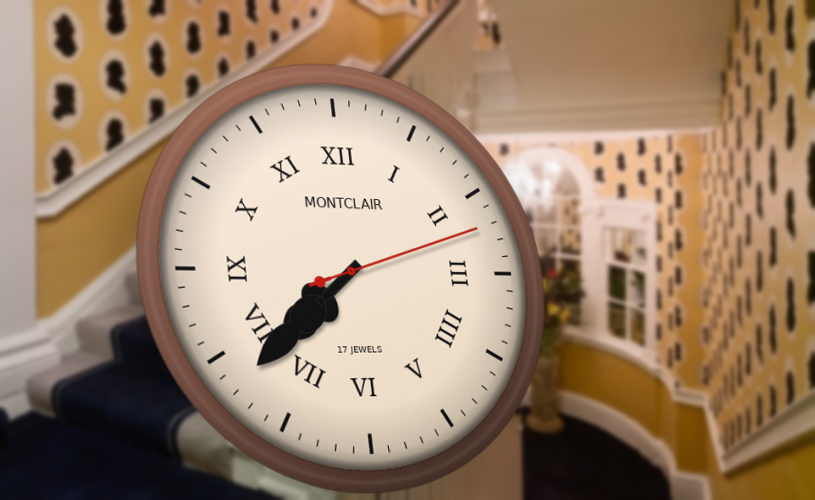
7,38,12
